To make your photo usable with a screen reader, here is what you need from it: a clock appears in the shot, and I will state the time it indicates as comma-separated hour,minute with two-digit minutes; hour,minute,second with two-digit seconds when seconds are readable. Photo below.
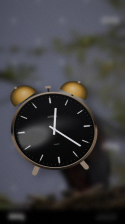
12,22
